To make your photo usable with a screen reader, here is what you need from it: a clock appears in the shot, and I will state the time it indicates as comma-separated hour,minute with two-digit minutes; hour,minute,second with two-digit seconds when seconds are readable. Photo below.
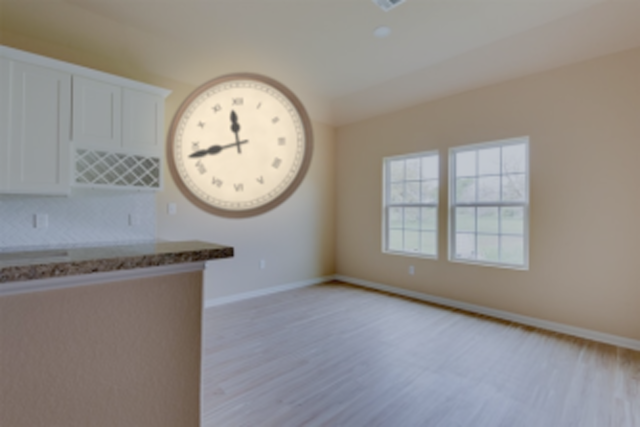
11,43
